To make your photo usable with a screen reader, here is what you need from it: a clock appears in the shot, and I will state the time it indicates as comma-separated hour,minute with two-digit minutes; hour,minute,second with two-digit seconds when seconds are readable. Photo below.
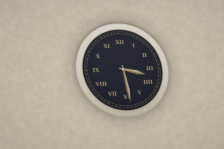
3,29
